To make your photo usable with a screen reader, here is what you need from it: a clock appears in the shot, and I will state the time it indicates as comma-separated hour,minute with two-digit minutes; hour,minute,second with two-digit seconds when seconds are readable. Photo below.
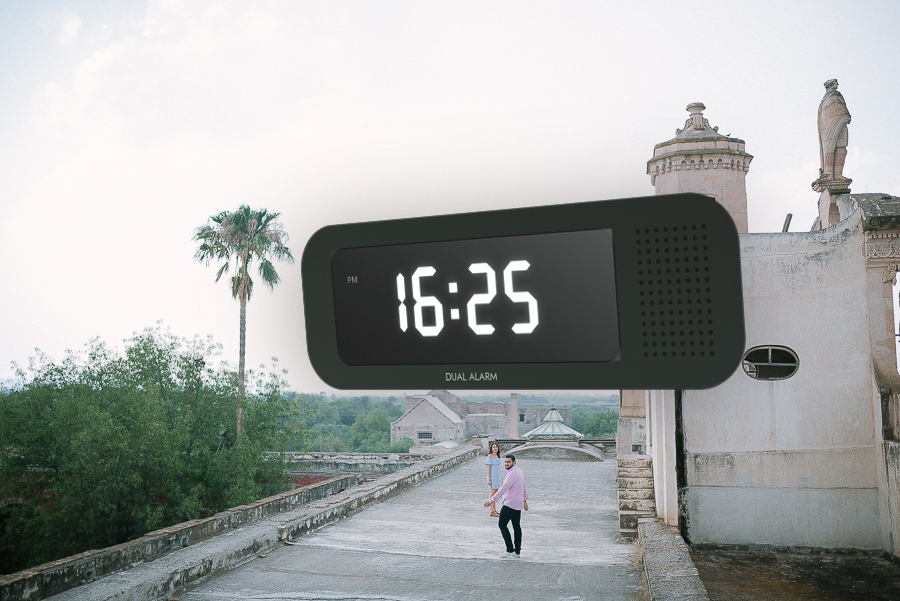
16,25
